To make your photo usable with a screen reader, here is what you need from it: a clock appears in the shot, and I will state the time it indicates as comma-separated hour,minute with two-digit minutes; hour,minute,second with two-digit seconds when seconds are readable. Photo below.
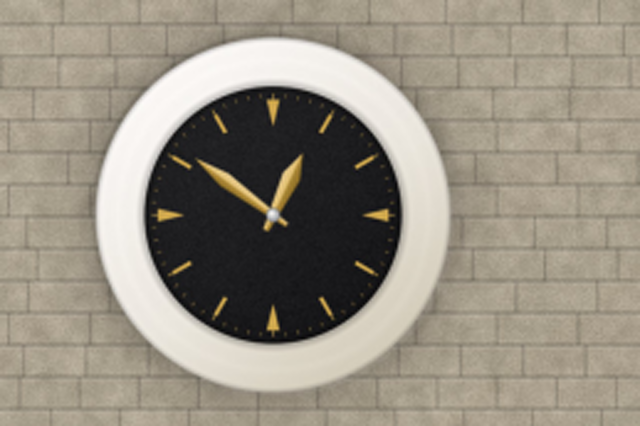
12,51
